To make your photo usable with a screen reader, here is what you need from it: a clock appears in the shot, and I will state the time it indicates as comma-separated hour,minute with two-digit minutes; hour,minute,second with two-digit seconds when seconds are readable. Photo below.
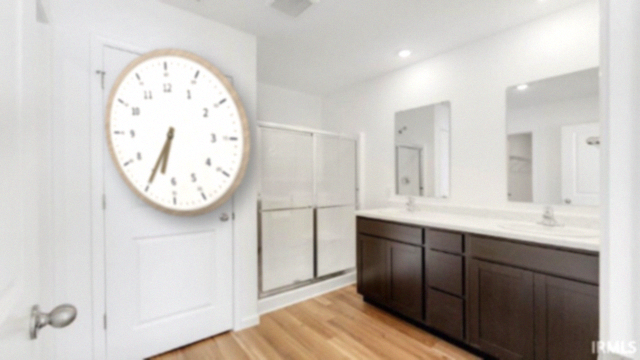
6,35
